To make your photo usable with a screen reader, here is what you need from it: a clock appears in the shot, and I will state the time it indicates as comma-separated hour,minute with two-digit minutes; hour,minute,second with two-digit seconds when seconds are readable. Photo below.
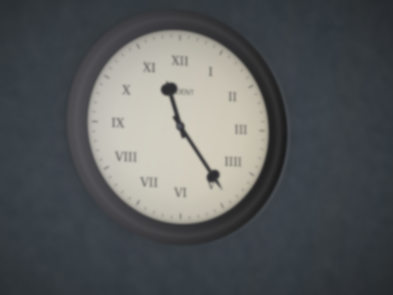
11,24
